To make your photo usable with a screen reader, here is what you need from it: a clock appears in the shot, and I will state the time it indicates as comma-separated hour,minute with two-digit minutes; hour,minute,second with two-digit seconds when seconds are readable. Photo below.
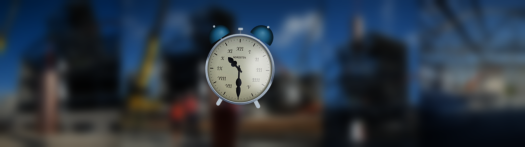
10,30
